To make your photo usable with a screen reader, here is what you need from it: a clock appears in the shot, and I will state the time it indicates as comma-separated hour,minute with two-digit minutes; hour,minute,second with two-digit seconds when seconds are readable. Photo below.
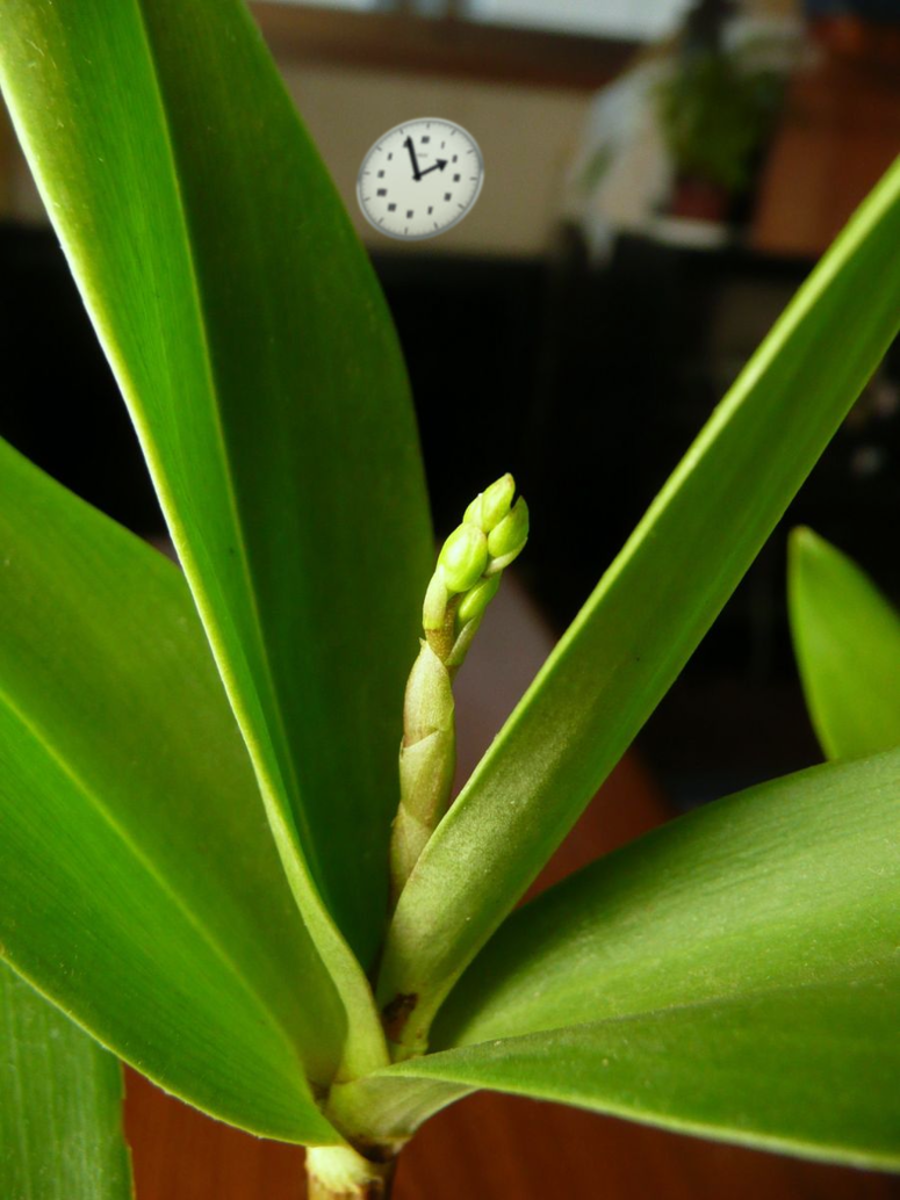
1,56
